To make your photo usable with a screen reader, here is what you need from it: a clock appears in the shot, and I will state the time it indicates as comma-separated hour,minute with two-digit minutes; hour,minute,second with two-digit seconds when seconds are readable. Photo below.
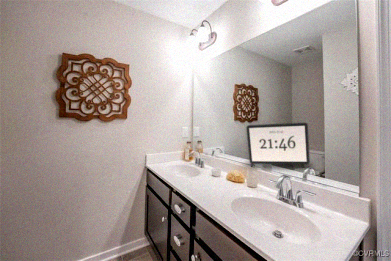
21,46
